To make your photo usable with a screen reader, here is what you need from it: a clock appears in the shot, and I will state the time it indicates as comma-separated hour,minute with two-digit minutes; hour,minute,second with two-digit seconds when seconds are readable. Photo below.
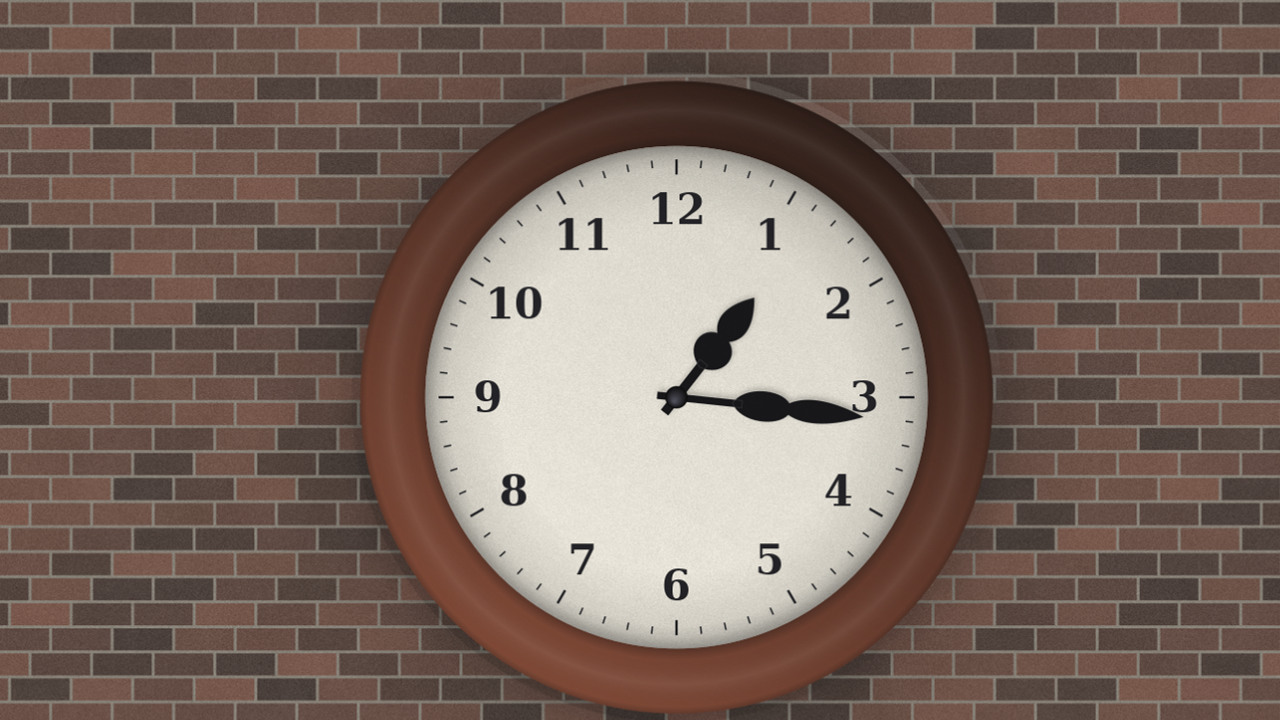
1,16
